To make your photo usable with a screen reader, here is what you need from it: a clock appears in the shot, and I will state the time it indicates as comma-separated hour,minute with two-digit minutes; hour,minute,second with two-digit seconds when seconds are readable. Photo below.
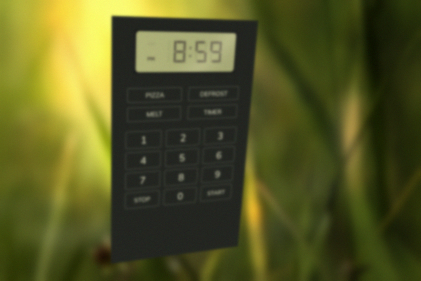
8,59
